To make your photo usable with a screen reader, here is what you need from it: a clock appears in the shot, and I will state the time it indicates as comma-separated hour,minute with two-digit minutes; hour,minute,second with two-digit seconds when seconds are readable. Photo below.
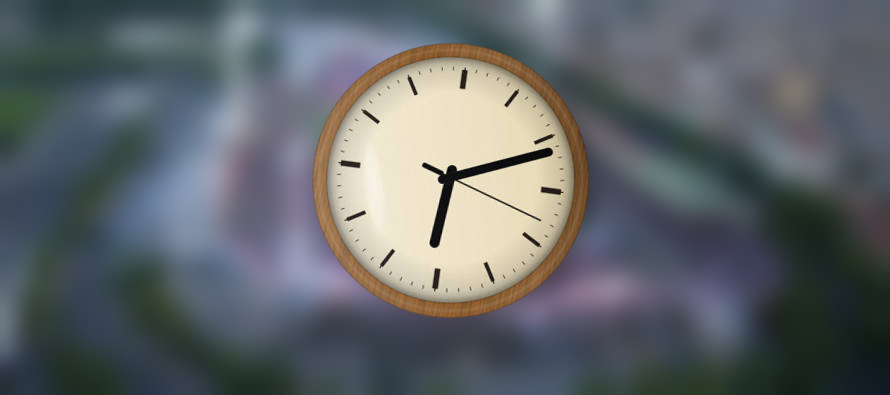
6,11,18
